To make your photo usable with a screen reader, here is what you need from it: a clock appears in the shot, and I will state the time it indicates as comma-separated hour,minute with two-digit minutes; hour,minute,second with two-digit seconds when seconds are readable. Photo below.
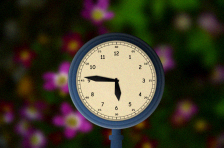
5,46
